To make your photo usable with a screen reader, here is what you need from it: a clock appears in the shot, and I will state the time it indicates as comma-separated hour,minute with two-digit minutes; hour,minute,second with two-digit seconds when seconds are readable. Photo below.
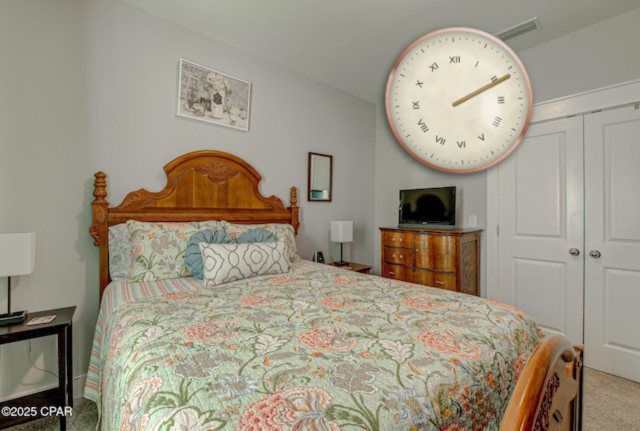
2,11
